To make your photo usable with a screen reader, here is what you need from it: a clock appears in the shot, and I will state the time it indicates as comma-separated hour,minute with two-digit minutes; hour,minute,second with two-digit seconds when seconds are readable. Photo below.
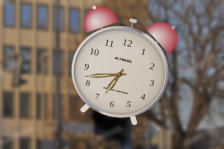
6,42
